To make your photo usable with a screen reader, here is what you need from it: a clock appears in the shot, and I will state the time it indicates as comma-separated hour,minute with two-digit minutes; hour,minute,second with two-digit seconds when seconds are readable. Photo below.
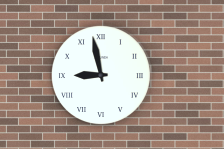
8,58
